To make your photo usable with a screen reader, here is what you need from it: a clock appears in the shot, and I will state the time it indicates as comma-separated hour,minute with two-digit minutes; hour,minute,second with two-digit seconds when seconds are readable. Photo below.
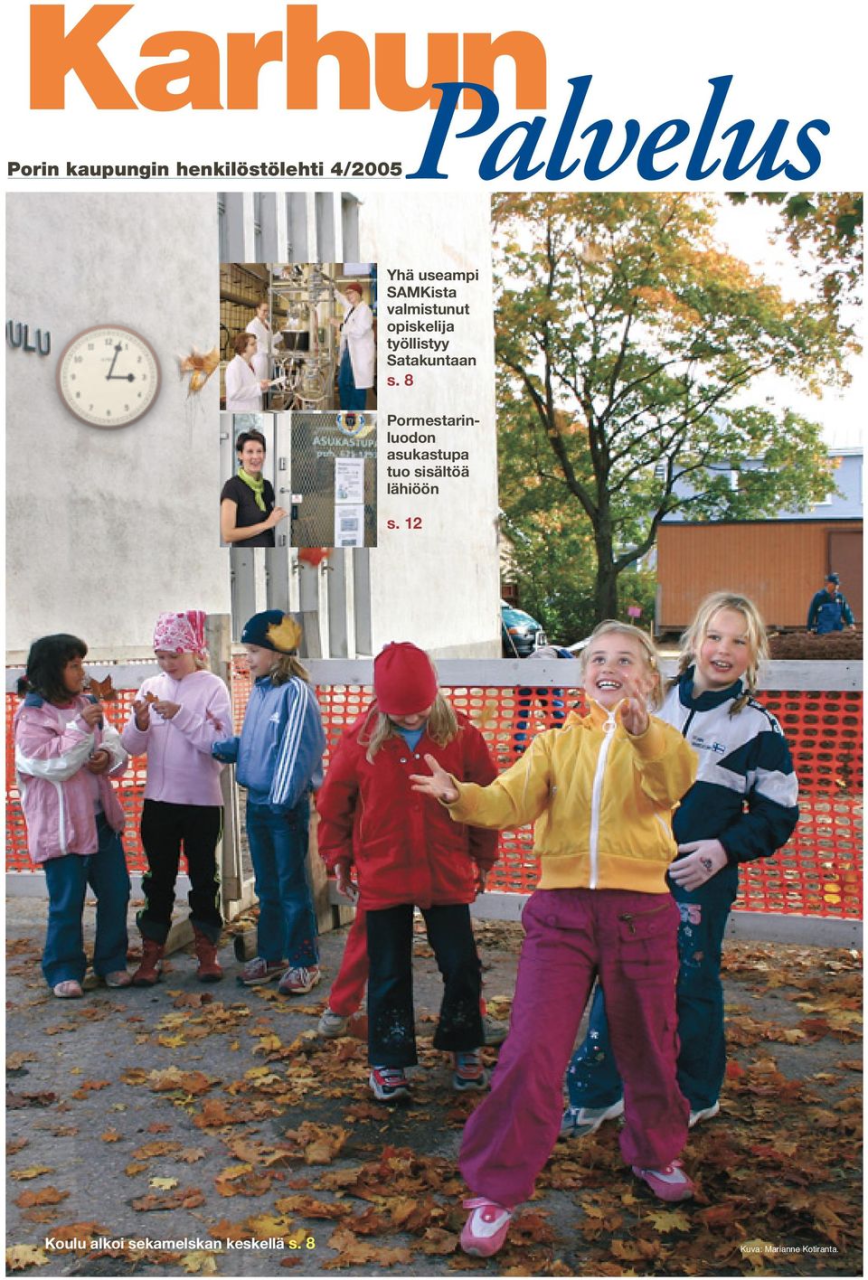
3,03
